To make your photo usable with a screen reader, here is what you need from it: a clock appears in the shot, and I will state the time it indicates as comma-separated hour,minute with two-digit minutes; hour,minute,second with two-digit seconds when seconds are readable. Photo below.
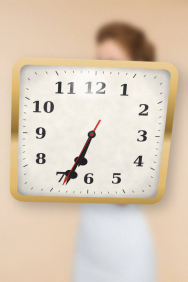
6,33,34
